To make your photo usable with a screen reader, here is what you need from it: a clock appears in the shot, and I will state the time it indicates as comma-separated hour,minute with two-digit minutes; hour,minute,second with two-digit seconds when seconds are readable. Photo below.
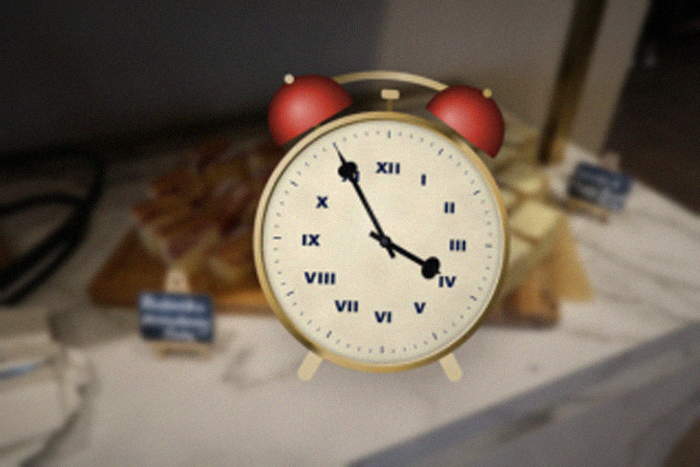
3,55
